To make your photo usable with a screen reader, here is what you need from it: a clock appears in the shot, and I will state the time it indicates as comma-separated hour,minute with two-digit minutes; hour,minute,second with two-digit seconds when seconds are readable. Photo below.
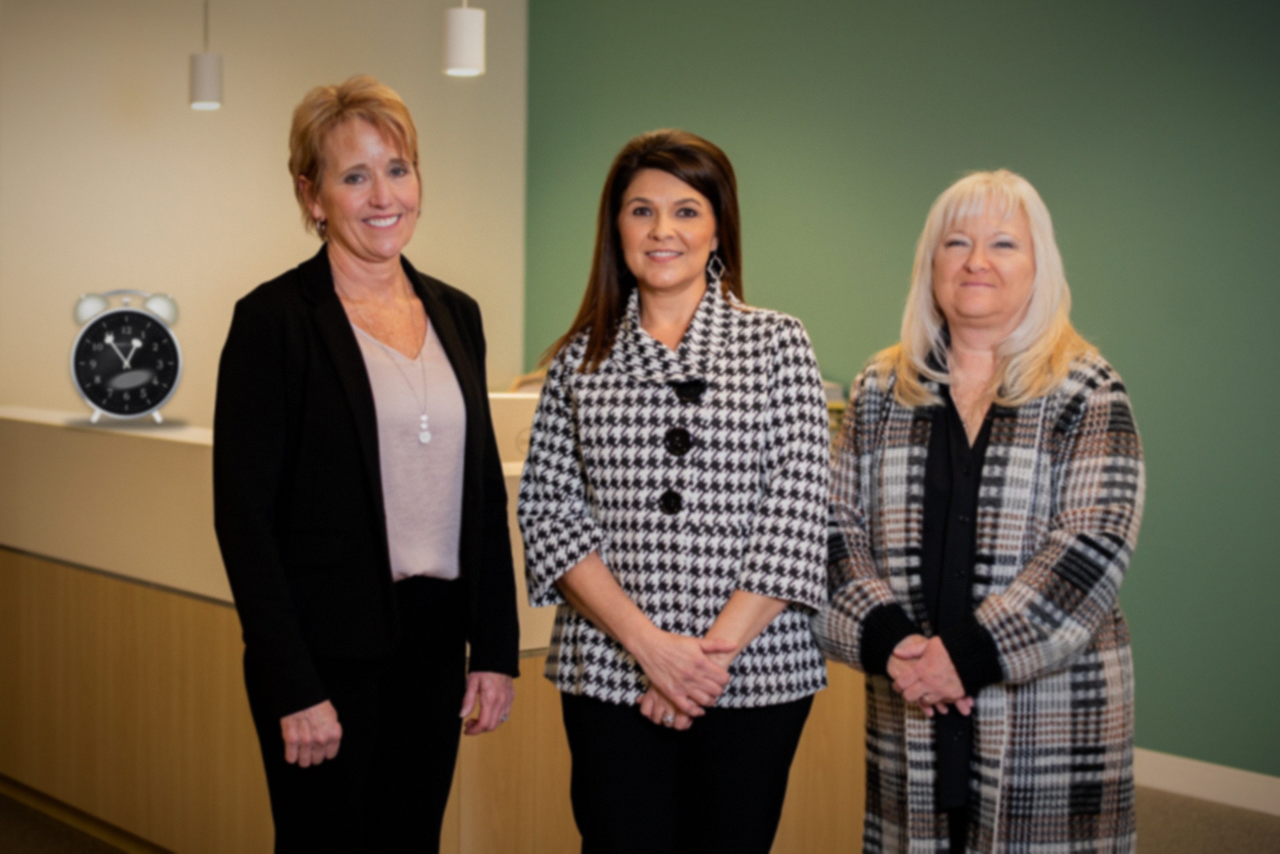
12,54
